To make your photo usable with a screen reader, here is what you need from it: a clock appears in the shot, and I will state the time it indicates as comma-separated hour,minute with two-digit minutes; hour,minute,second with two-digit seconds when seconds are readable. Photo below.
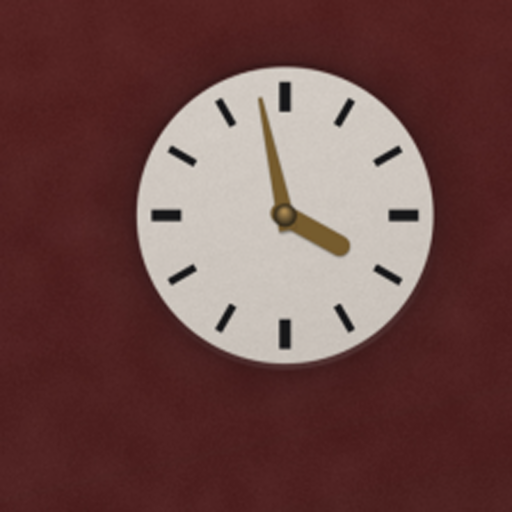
3,58
